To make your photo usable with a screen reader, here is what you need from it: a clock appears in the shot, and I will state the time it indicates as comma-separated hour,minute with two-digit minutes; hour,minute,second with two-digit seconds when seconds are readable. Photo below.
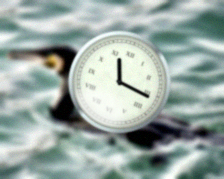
11,16
